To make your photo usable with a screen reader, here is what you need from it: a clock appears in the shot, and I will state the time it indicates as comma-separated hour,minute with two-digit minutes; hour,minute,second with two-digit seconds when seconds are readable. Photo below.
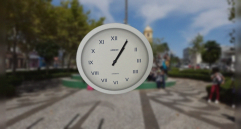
1,05
